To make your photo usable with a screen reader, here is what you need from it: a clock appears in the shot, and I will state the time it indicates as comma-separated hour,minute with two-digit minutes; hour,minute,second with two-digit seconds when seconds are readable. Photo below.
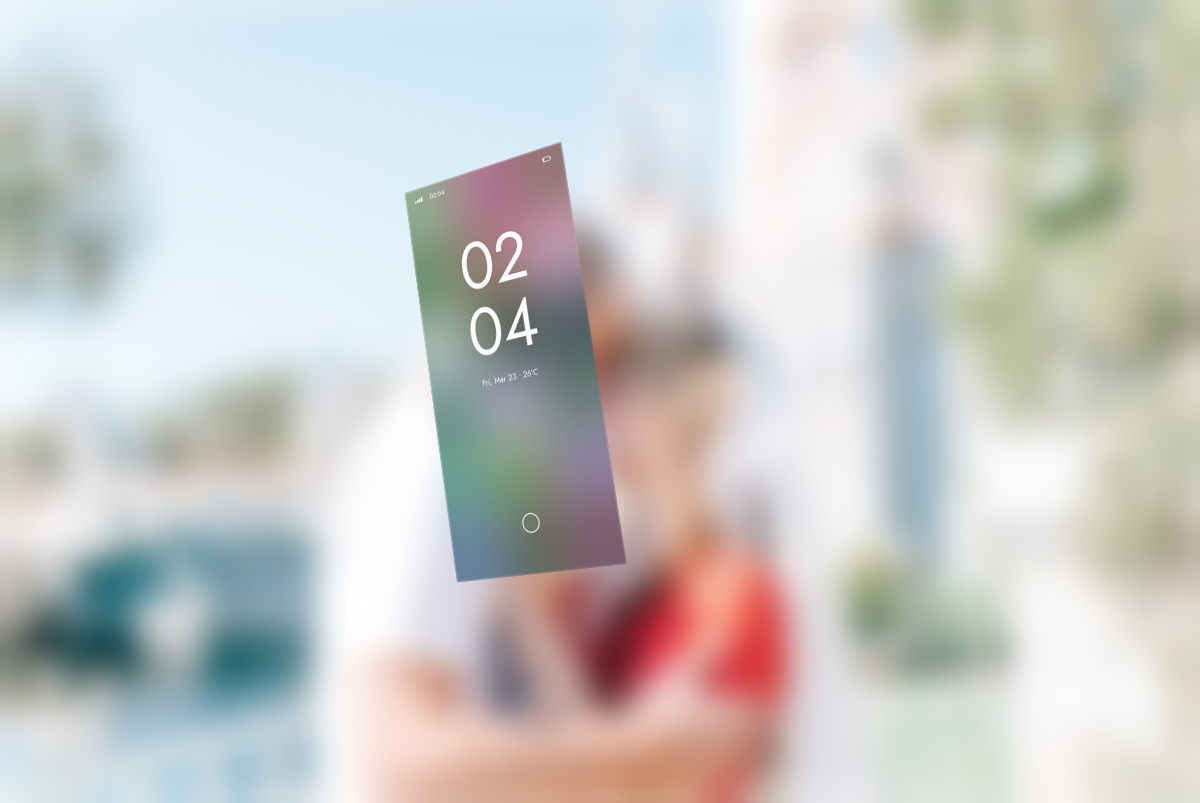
2,04
